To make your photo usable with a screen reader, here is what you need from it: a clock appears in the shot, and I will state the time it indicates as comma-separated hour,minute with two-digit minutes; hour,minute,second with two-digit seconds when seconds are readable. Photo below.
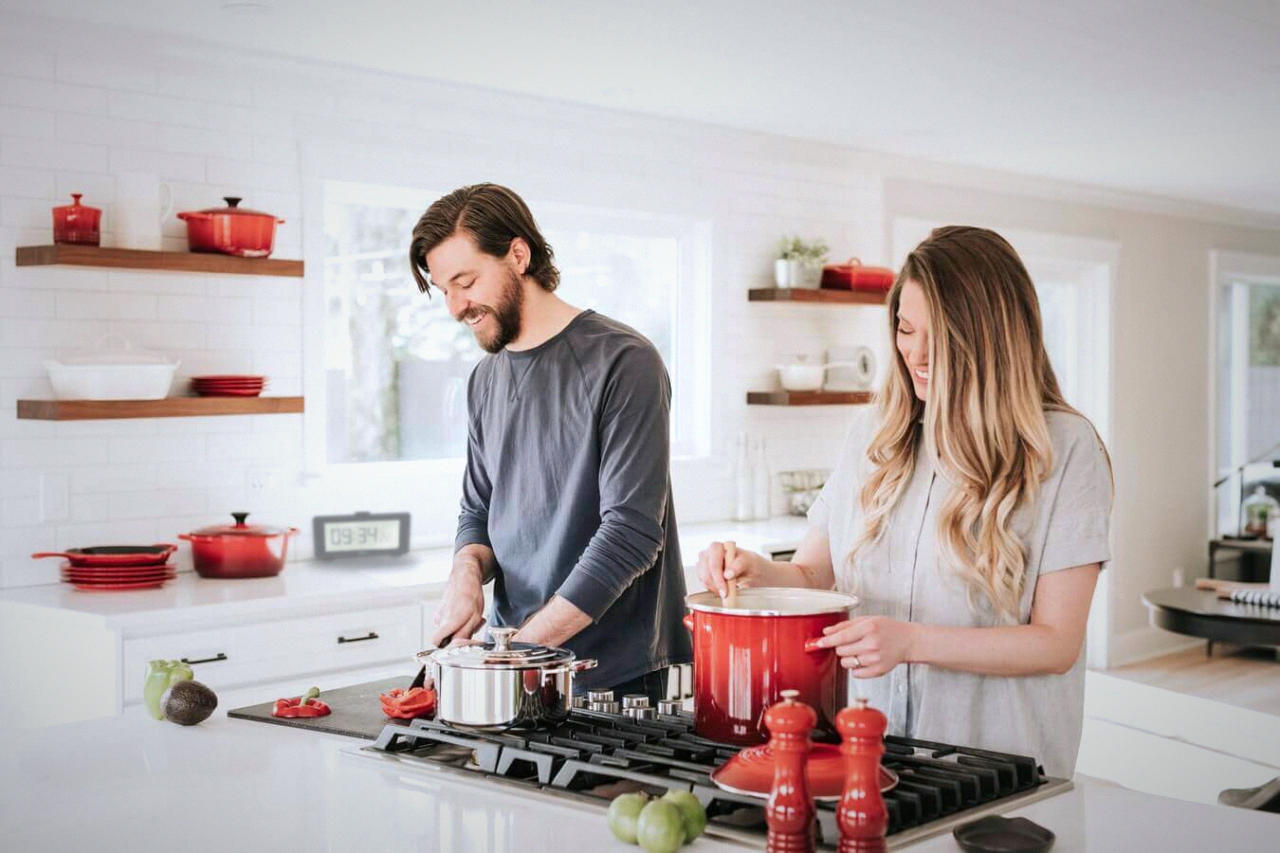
9,34
